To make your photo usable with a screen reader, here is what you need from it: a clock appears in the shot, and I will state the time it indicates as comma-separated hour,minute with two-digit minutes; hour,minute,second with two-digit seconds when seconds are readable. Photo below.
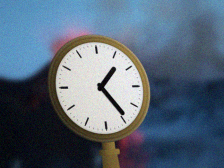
1,24
